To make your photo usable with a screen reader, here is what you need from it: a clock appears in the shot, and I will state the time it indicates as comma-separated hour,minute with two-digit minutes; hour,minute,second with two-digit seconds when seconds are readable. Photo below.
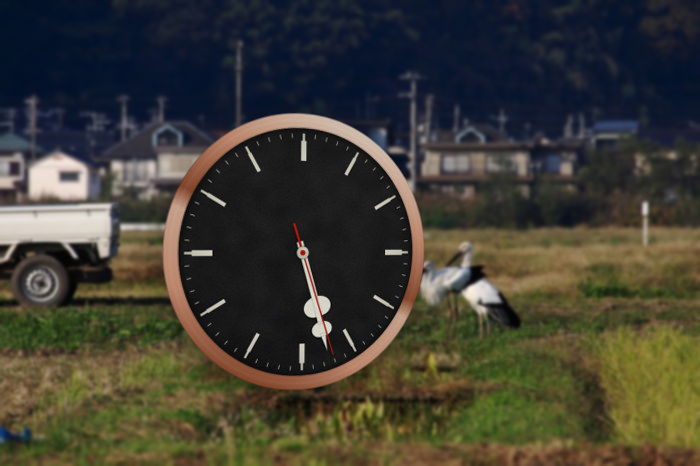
5,27,27
